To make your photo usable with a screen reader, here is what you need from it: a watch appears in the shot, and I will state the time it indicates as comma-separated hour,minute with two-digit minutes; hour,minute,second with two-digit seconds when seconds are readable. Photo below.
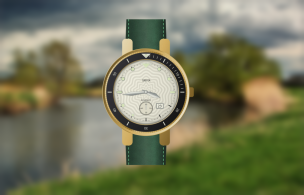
3,44
